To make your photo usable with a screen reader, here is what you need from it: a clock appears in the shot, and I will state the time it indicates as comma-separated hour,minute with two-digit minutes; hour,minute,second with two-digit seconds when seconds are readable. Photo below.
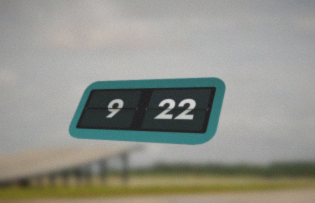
9,22
